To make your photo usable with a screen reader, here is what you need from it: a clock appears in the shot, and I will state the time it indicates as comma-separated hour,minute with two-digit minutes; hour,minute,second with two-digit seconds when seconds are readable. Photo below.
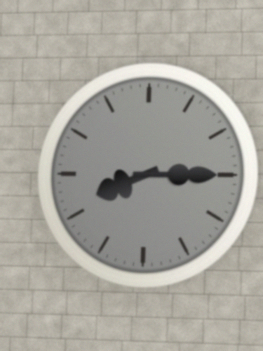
8,15
